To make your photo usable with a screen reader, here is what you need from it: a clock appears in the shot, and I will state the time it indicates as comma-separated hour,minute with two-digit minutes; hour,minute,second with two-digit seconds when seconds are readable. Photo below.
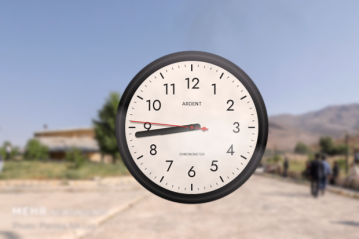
8,43,46
